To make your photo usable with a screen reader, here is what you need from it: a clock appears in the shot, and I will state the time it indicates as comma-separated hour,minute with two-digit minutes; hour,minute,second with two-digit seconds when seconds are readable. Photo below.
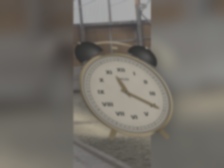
11,20
